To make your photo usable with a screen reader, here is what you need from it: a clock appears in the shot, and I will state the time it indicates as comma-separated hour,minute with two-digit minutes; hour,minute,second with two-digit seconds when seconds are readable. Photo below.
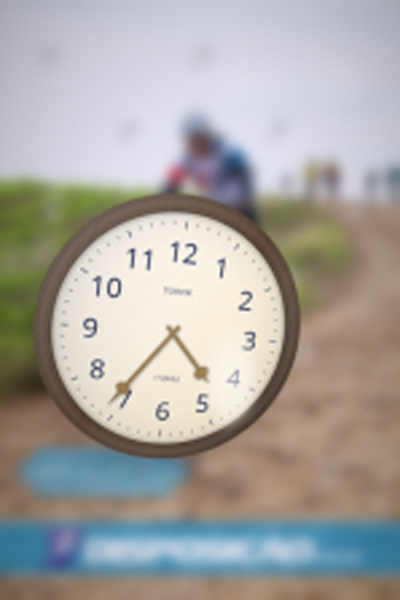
4,36
